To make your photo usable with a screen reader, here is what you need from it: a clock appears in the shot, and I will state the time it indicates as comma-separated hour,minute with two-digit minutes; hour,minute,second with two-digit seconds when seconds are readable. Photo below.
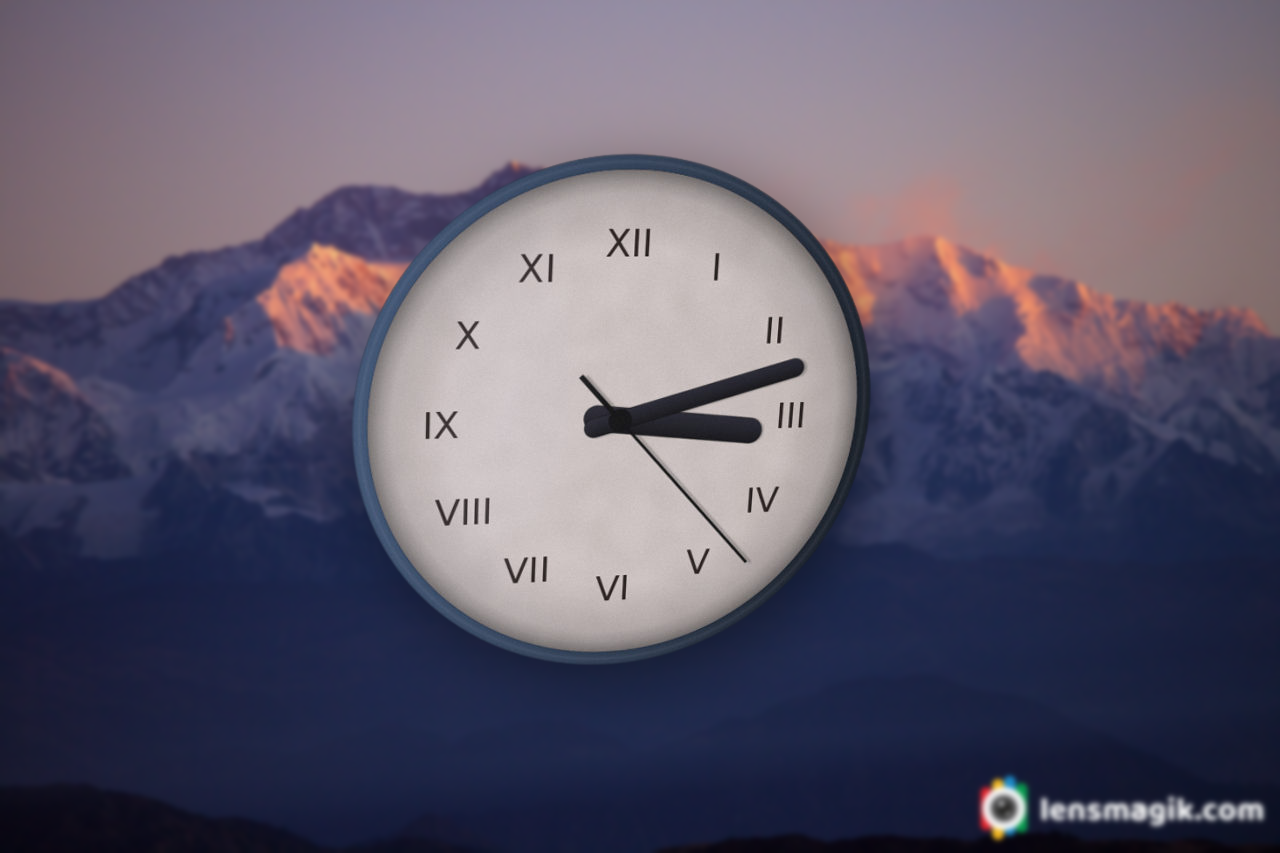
3,12,23
